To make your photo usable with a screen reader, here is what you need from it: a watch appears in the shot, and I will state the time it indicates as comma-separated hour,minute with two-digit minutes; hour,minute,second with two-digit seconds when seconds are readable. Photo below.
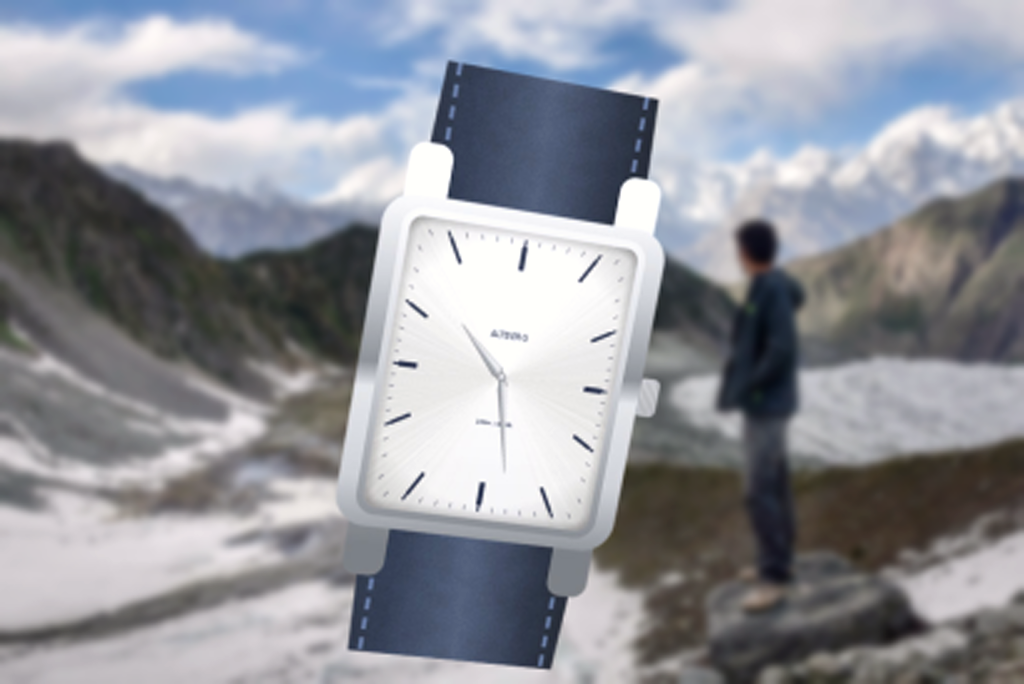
10,28
